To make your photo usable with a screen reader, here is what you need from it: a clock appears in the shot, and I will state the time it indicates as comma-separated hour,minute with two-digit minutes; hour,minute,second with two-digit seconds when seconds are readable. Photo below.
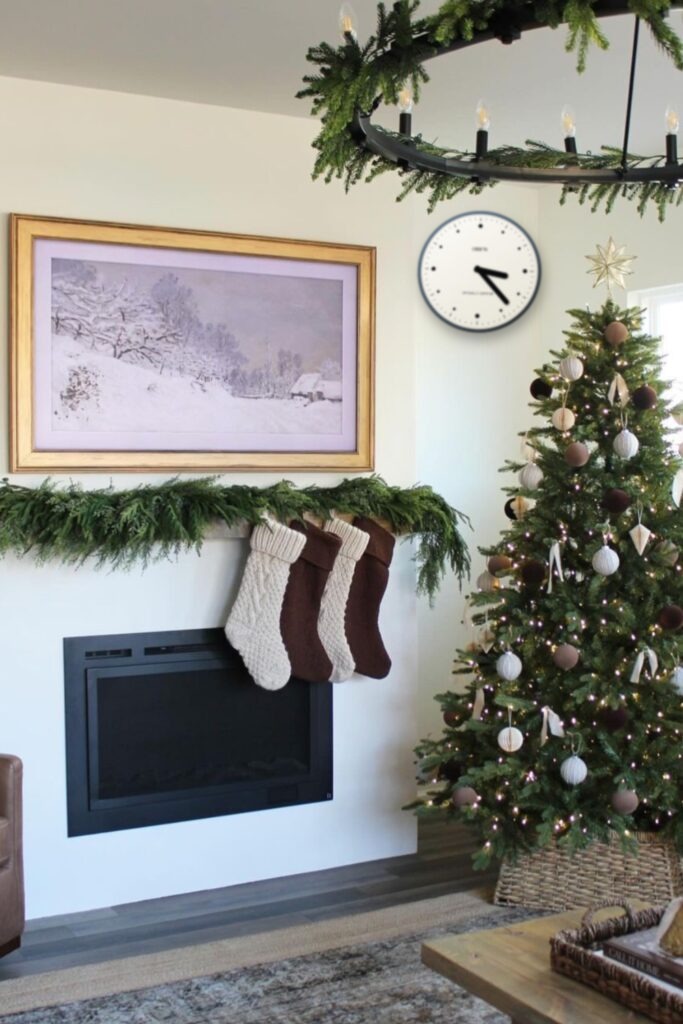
3,23
